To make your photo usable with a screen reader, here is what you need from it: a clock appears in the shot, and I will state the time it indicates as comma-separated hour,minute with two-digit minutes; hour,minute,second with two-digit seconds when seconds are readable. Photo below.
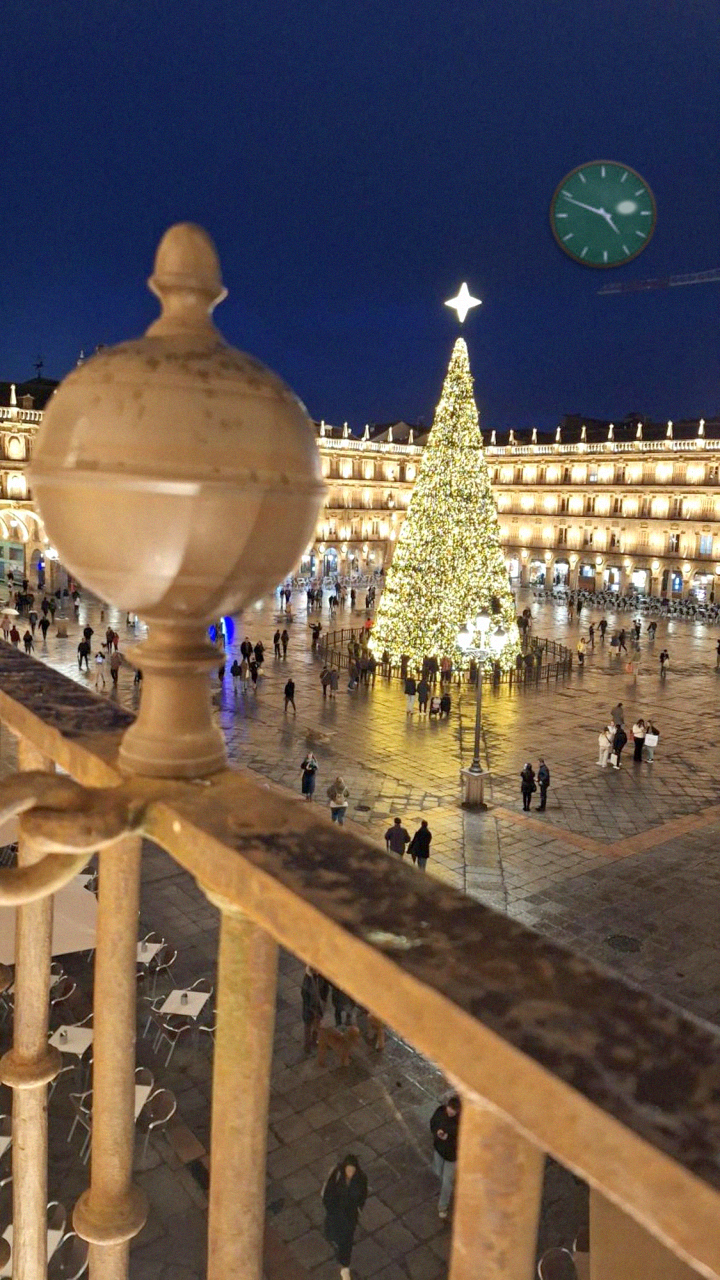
4,49
